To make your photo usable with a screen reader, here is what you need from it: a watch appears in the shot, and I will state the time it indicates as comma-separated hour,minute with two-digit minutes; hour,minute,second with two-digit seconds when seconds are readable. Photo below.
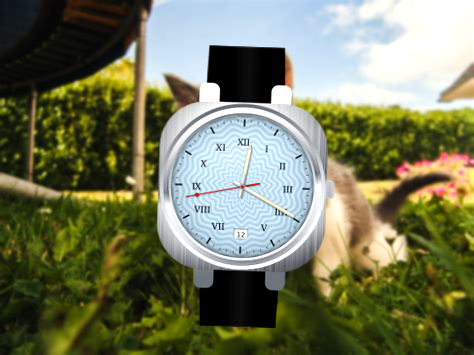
12,19,43
